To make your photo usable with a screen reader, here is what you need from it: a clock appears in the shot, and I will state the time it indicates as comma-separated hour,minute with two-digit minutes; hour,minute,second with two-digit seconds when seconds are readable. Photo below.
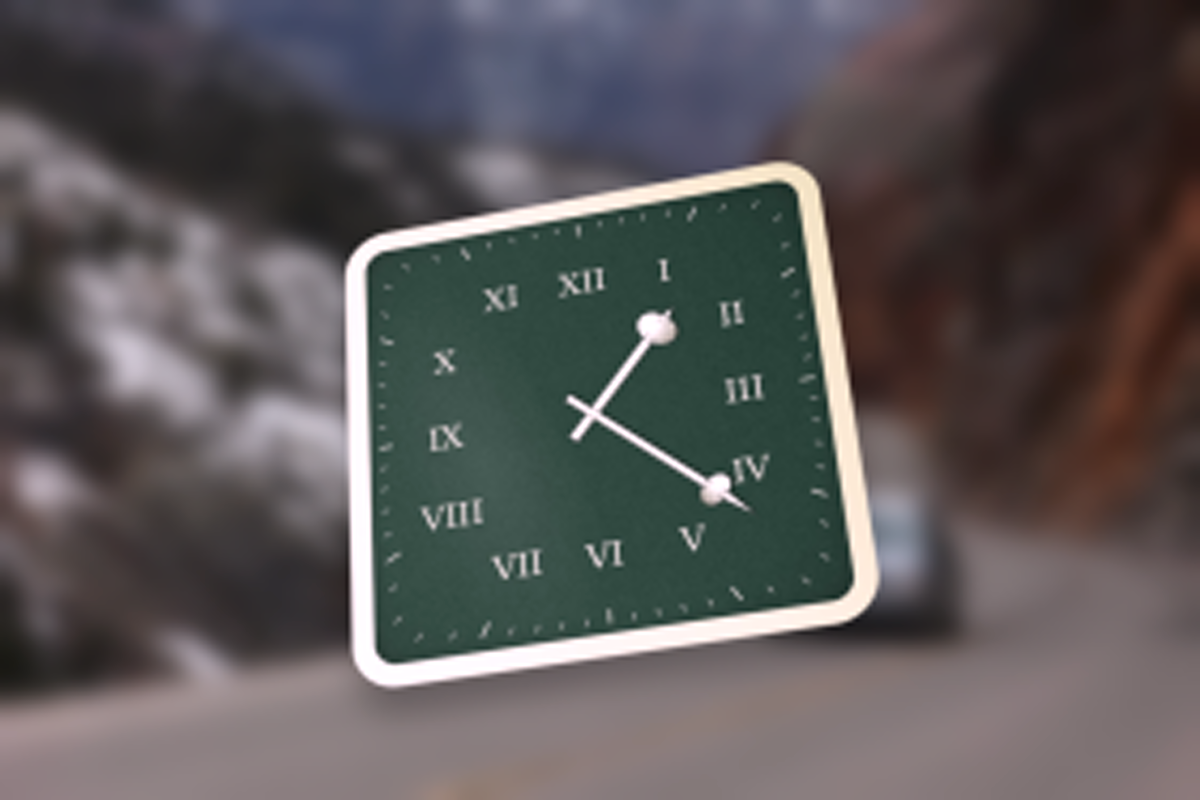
1,22
